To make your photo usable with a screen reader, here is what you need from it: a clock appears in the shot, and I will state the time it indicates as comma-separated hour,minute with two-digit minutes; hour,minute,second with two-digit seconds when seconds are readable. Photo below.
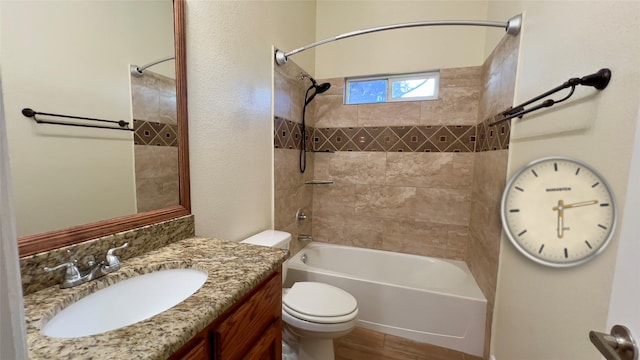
6,14
